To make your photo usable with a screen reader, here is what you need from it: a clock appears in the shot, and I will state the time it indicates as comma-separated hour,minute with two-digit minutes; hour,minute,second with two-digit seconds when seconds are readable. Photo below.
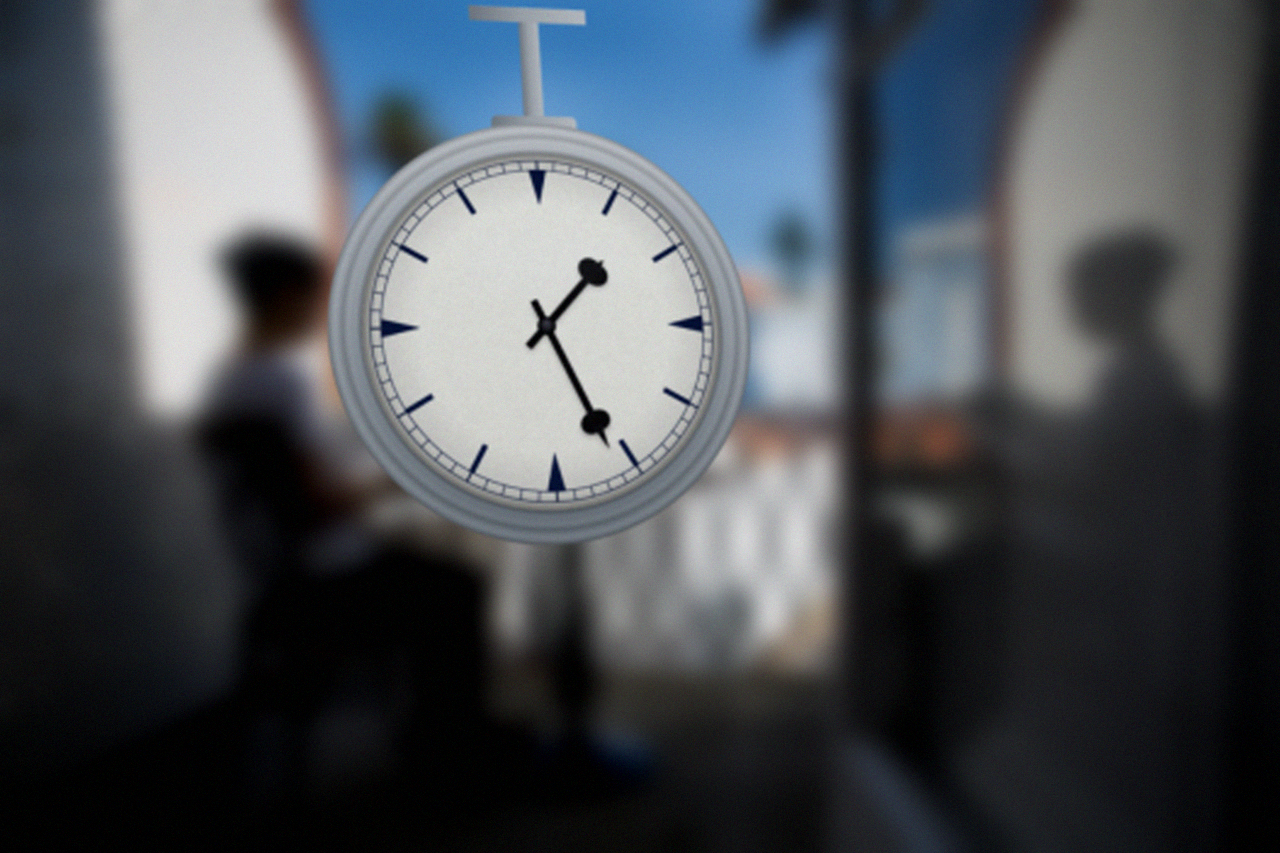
1,26
